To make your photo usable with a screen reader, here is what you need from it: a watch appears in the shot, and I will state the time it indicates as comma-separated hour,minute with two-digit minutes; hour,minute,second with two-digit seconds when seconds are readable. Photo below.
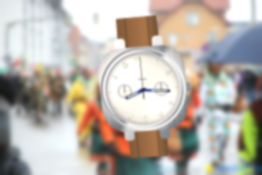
8,16
